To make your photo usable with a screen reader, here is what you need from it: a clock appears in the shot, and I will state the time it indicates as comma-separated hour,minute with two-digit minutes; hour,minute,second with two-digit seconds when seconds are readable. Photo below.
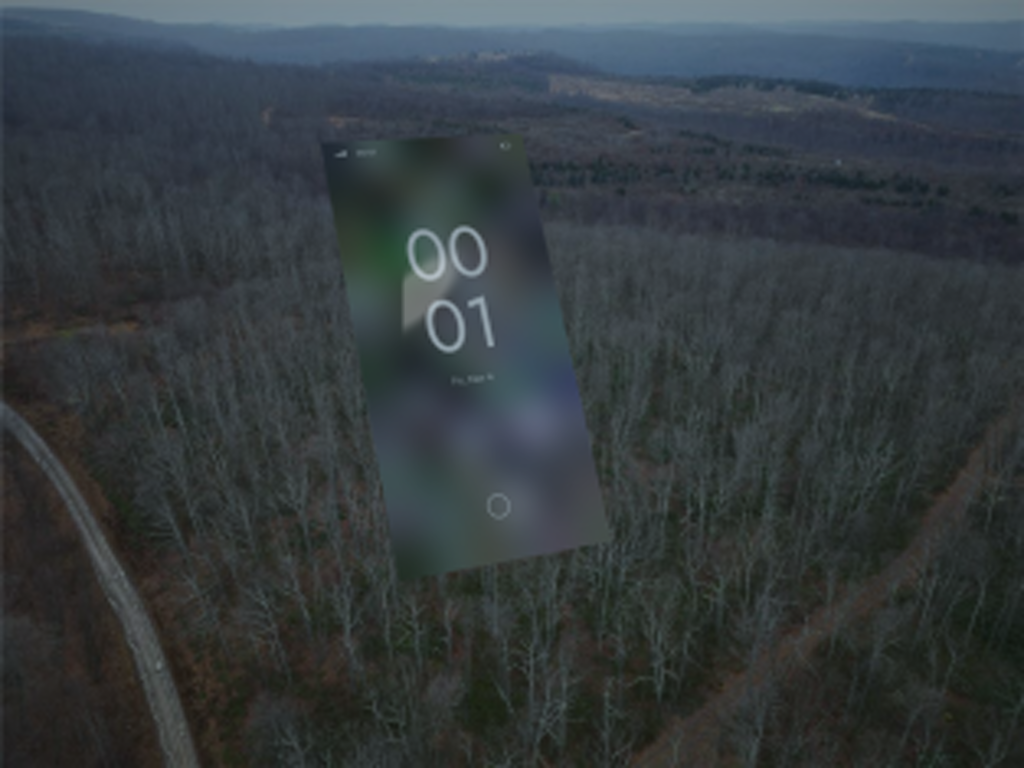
0,01
